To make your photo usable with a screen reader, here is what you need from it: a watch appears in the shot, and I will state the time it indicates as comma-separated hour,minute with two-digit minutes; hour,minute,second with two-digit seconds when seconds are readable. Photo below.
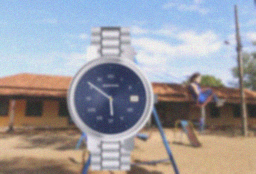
5,51
